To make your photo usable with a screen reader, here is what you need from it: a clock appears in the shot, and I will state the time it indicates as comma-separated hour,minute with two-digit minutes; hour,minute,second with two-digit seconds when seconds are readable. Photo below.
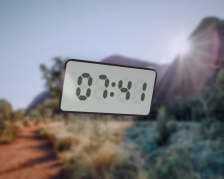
7,41
